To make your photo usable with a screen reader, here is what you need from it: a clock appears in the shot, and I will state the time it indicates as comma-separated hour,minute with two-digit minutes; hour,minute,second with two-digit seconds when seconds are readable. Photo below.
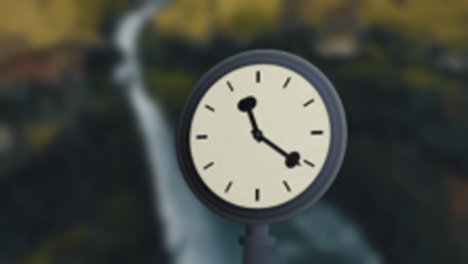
11,21
